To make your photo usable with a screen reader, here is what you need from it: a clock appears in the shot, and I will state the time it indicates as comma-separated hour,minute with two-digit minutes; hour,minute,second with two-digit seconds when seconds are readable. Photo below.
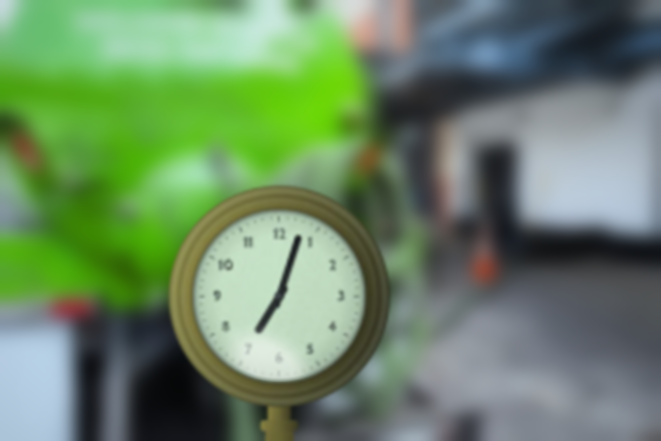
7,03
